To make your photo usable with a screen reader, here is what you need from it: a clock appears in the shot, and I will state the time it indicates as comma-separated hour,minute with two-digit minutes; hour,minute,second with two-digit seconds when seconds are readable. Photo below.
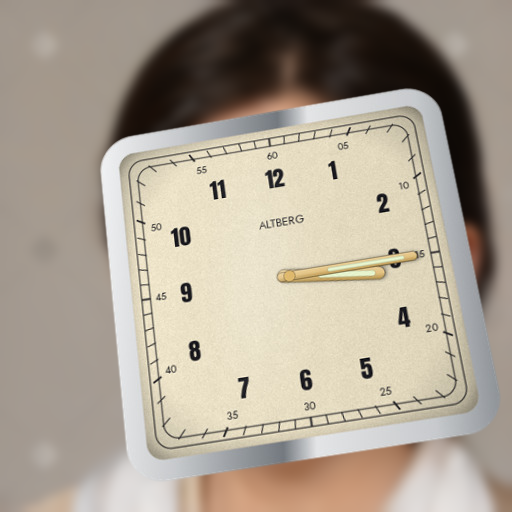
3,15
